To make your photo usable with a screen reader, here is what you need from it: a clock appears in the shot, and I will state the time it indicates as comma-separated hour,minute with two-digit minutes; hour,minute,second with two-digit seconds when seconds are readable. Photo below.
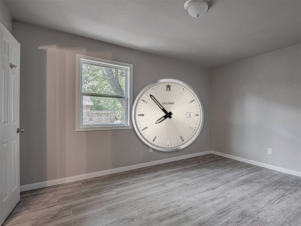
7,53
